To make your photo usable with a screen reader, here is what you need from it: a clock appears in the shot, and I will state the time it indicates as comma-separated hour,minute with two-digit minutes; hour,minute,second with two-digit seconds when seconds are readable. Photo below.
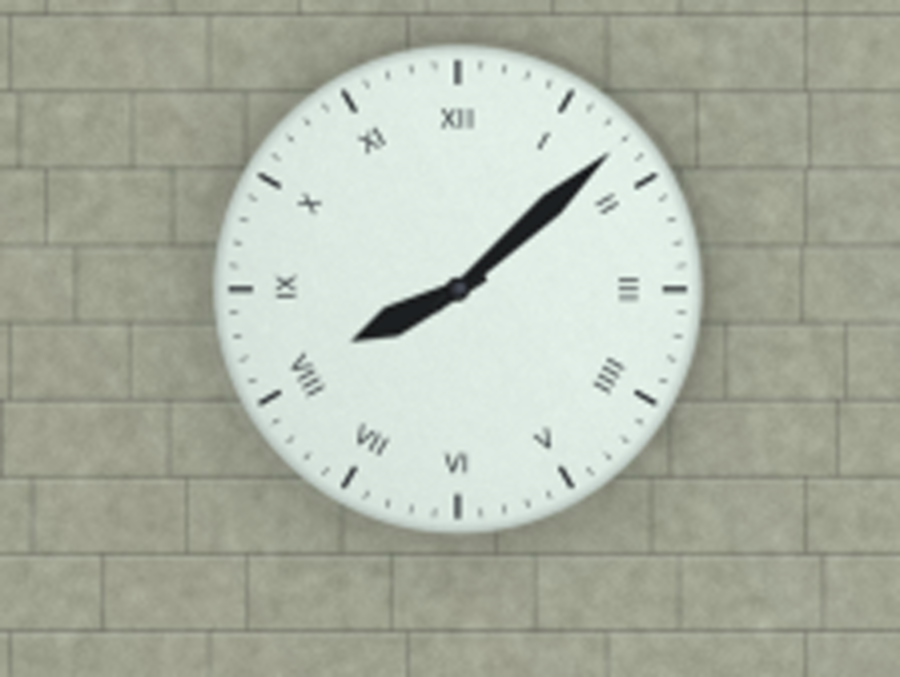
8,08
